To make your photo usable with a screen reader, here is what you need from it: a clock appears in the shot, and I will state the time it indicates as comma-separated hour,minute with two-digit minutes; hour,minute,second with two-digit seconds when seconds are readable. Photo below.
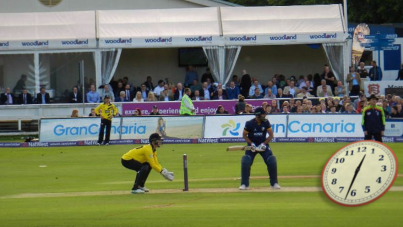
12,32
